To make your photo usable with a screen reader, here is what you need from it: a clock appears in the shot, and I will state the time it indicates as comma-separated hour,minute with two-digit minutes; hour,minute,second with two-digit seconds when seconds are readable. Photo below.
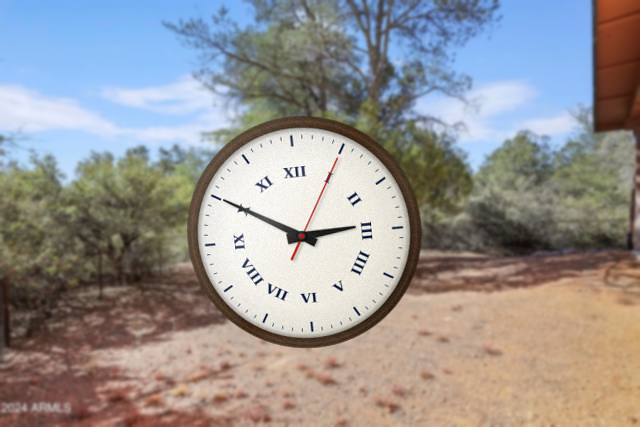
2,50,05
